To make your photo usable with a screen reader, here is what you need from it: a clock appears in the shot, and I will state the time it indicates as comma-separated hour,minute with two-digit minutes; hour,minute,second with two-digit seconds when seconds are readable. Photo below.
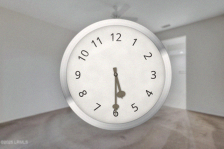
5,30
